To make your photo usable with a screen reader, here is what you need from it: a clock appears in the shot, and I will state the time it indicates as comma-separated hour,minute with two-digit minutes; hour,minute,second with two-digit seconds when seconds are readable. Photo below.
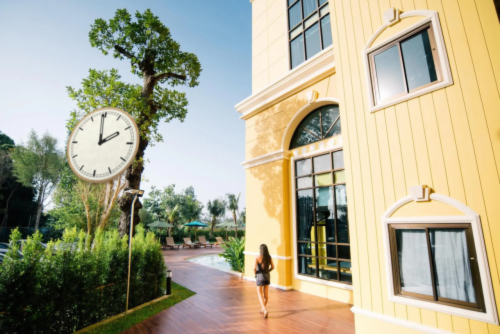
1,59
